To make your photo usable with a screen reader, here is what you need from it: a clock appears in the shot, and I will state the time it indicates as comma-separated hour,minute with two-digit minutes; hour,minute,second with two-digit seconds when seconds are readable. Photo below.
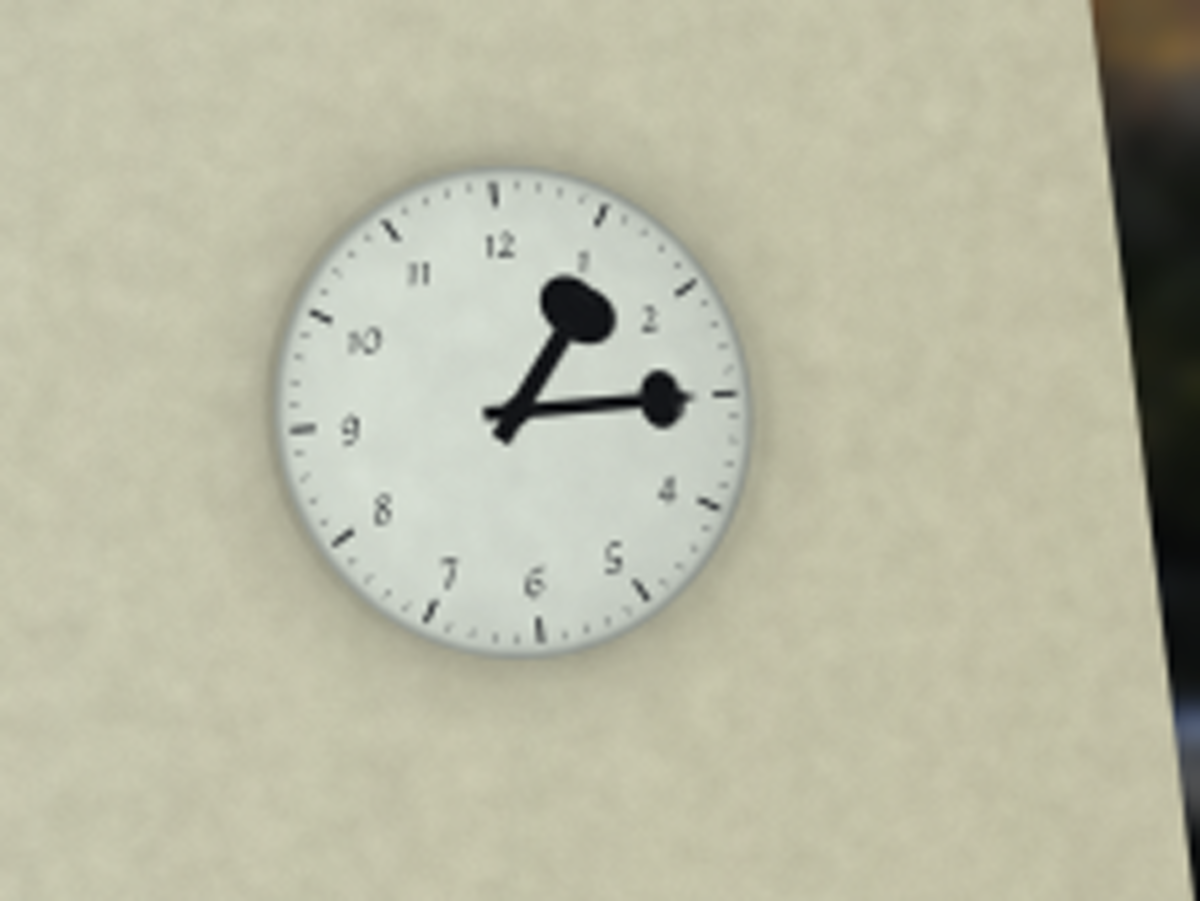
1,15
